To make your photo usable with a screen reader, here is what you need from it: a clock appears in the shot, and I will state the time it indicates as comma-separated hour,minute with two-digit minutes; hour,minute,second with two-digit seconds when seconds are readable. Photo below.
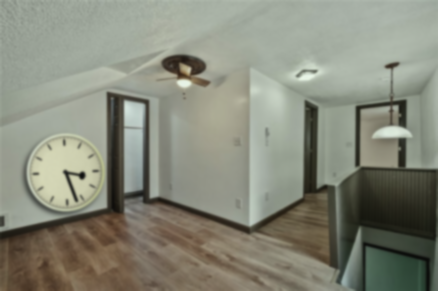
3,27
